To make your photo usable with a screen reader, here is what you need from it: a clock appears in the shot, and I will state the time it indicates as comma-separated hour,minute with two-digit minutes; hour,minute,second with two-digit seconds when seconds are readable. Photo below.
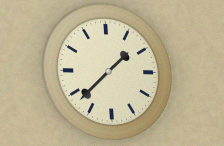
1,38
